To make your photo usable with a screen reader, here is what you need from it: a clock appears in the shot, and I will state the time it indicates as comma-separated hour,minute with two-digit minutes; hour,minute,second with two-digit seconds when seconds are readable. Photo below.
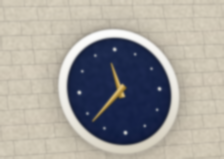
11,38
